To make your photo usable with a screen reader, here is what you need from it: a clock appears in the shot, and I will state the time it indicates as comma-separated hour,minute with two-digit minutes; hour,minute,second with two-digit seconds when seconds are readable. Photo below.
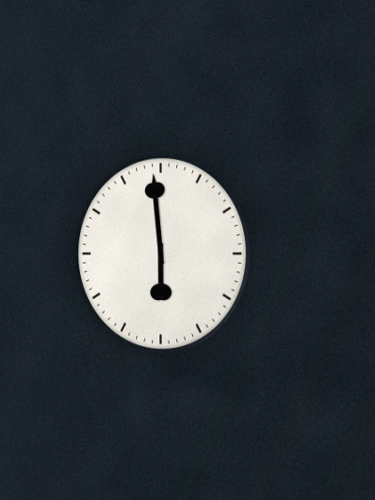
5,59
